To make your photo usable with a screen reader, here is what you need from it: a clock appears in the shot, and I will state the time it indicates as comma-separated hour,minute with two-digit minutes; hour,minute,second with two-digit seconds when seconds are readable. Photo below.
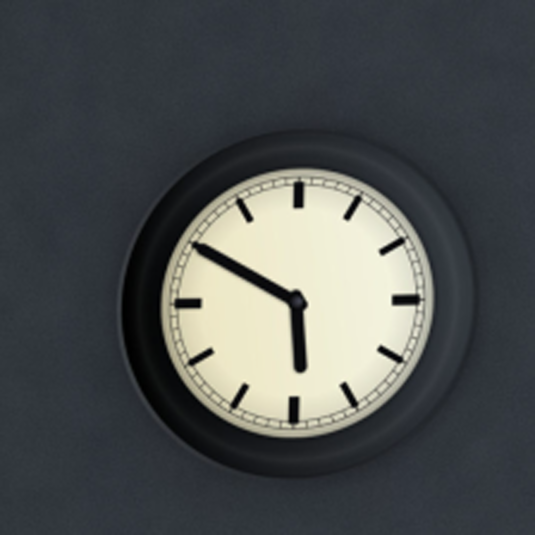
5,50
